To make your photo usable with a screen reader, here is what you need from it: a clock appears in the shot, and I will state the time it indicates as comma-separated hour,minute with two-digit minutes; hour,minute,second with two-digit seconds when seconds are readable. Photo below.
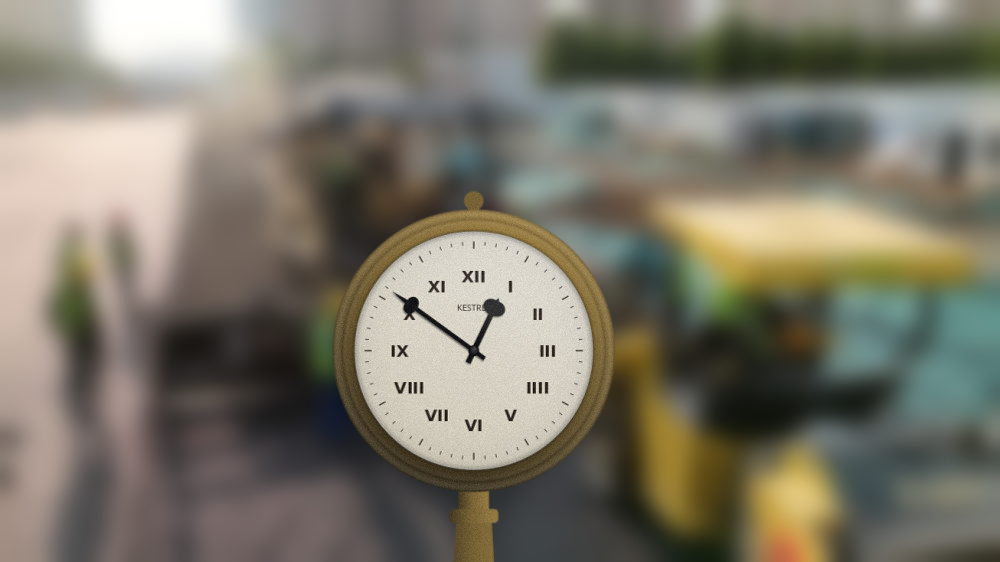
12,51
